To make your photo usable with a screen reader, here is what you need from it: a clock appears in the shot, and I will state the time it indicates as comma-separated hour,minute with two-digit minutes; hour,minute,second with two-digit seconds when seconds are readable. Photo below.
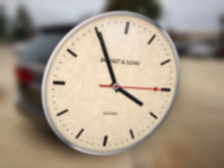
3,55,15
